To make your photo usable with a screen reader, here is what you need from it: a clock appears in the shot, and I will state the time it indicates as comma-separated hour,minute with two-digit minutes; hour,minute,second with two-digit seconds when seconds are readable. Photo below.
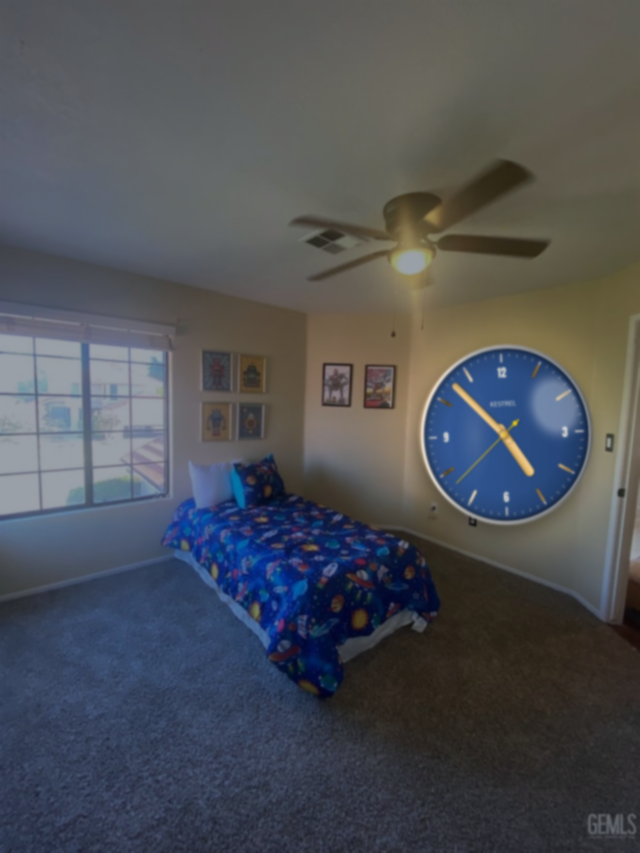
4,52,38
